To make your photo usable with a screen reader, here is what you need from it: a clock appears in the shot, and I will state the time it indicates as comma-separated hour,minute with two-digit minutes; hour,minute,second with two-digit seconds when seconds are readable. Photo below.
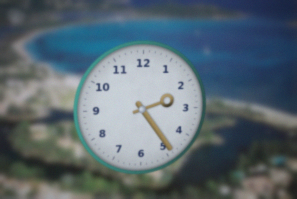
2,24
